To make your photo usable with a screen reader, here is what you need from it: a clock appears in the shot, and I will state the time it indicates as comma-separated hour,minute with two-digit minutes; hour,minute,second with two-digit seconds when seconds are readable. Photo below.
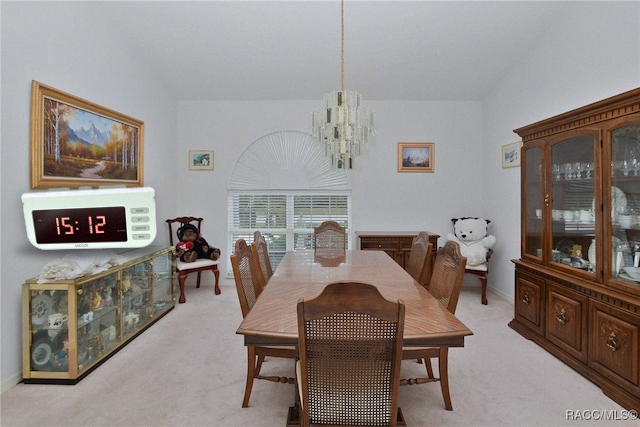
15,12
